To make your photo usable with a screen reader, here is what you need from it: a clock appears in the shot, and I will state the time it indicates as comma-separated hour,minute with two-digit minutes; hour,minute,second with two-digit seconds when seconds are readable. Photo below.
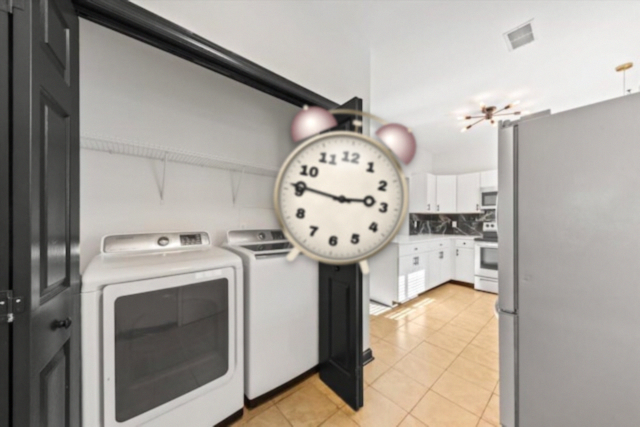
2,46
